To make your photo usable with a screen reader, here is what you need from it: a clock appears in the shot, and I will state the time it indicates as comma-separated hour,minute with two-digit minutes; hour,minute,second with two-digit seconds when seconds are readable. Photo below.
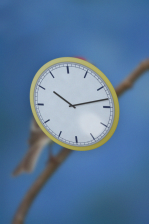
10,13
